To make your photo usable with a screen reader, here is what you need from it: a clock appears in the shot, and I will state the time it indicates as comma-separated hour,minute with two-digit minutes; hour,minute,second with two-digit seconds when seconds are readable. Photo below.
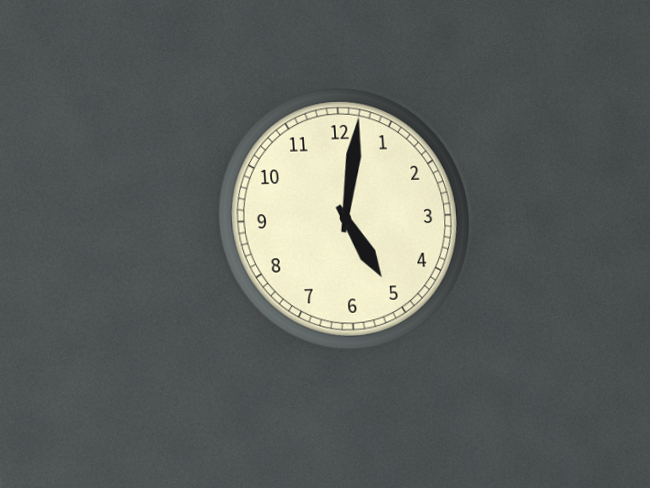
5,02
